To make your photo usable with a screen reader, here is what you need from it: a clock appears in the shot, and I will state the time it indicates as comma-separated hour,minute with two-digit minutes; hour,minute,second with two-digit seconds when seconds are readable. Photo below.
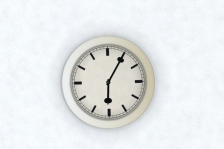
6,05
